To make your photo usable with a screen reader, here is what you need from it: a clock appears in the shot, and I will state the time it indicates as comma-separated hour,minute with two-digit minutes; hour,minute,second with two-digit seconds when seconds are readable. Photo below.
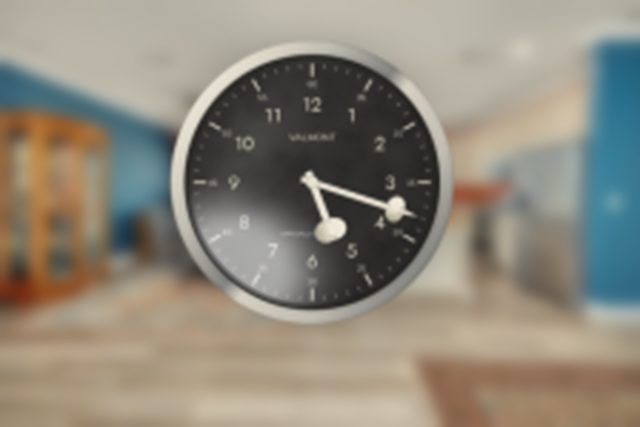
5,18
